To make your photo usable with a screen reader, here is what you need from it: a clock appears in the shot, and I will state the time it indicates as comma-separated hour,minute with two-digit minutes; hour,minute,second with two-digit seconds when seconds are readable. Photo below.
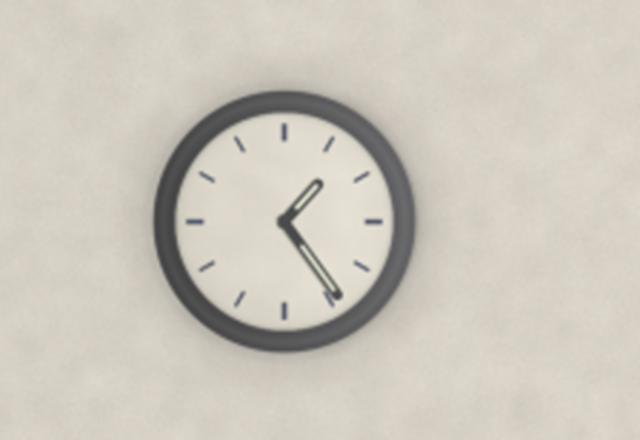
1,24
